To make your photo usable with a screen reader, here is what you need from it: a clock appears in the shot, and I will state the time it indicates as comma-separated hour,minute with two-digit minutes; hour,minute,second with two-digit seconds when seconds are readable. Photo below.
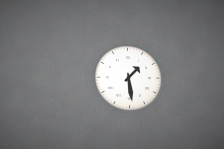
1,29
